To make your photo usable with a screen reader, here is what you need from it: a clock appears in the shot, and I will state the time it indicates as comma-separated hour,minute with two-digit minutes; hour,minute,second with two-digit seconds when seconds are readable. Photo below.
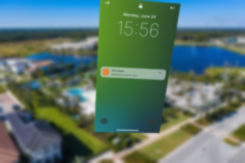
15,56
